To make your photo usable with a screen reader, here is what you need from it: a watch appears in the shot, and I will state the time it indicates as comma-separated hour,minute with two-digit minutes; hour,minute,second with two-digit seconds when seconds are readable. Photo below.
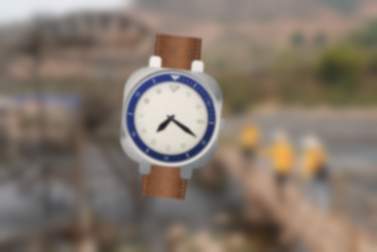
7,20
